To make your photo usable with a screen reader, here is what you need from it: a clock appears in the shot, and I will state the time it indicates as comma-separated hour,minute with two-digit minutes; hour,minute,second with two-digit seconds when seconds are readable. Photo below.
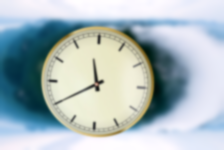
11,40
